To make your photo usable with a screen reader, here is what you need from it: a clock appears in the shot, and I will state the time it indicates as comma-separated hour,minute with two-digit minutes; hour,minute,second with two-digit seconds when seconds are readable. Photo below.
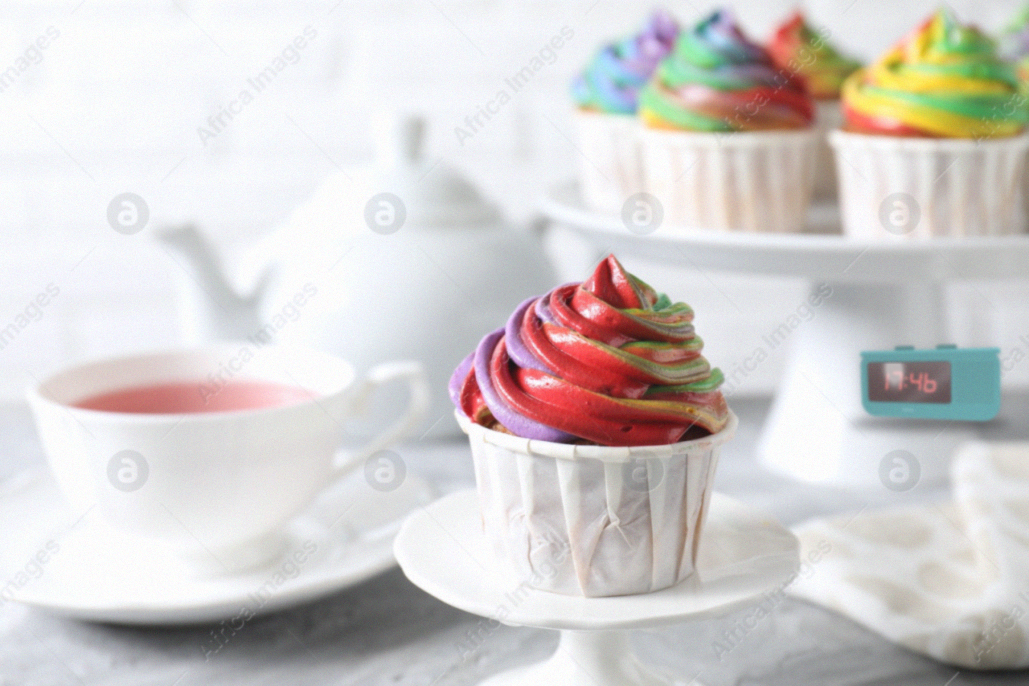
17,46
